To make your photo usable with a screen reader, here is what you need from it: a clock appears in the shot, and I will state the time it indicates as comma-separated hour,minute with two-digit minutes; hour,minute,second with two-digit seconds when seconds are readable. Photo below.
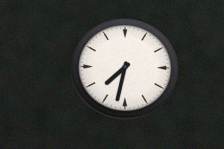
7,32
